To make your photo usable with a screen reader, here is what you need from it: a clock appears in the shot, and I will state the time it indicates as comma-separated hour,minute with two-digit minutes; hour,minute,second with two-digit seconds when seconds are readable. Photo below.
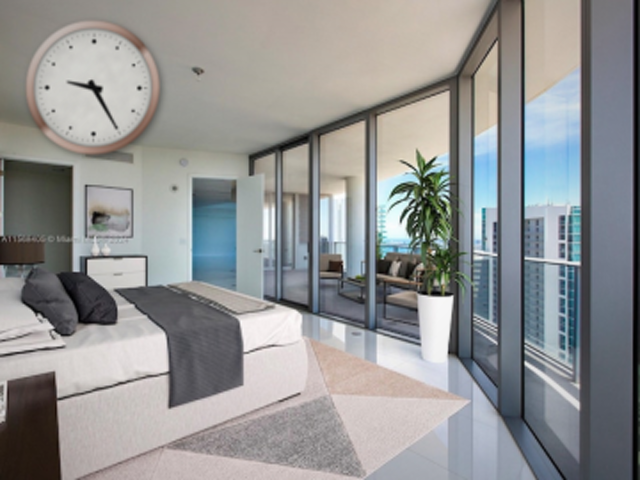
9,25
